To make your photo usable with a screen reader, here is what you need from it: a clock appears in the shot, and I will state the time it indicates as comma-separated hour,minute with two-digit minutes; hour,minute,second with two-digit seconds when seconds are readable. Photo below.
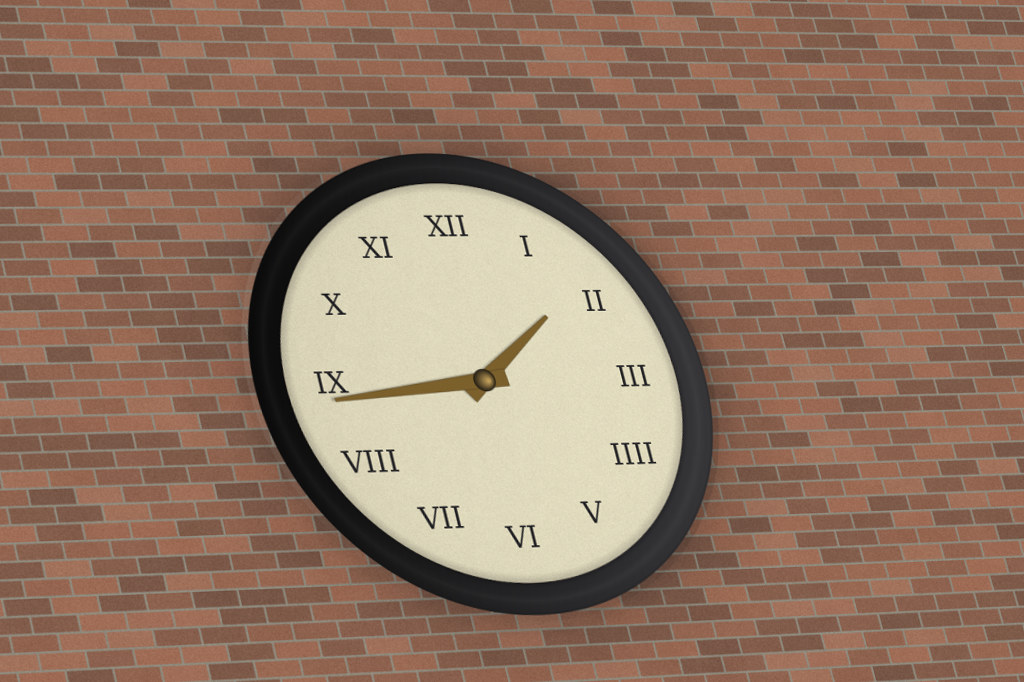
1,44
